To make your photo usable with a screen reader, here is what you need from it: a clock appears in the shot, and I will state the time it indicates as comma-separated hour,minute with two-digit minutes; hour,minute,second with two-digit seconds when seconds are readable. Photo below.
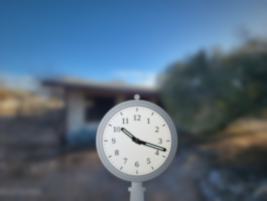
10,18
